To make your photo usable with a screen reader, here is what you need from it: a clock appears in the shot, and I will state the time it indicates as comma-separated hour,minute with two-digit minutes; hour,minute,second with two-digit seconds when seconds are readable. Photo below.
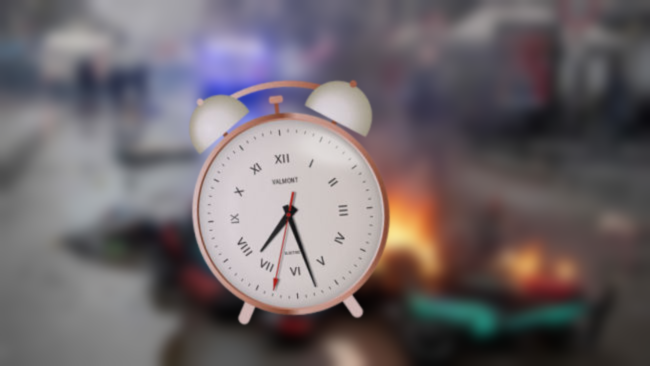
7,27,33
